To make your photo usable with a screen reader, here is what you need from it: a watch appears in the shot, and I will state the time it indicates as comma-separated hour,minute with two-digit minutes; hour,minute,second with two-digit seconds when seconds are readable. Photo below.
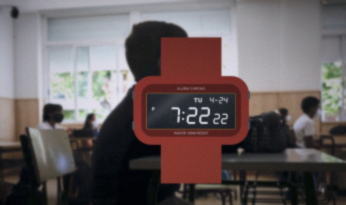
7,22,22
